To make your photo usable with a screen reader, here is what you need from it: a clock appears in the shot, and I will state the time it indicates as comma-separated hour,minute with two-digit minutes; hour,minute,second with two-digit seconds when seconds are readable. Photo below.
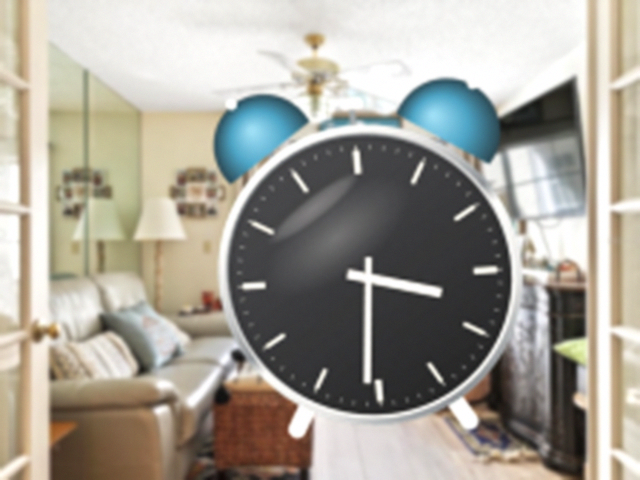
3,31
